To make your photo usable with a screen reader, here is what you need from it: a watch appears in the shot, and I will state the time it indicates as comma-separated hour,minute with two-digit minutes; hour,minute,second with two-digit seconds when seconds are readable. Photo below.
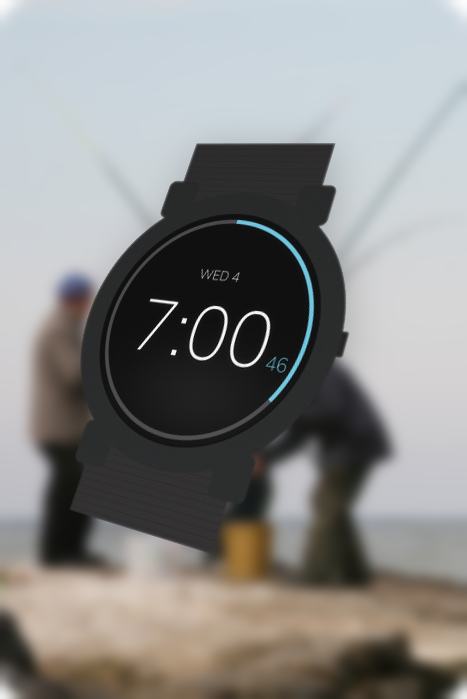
7,00,46
